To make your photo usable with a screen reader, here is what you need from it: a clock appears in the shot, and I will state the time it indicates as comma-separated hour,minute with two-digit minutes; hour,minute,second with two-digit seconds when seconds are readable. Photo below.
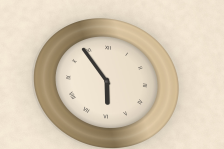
5,54
